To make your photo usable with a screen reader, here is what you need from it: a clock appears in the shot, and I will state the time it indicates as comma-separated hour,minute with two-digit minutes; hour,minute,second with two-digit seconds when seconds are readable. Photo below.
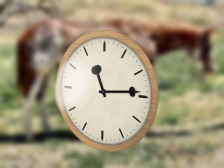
11,14
